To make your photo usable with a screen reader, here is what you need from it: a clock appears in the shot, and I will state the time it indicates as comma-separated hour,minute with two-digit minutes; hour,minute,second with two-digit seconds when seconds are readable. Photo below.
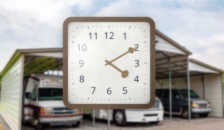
4,10
